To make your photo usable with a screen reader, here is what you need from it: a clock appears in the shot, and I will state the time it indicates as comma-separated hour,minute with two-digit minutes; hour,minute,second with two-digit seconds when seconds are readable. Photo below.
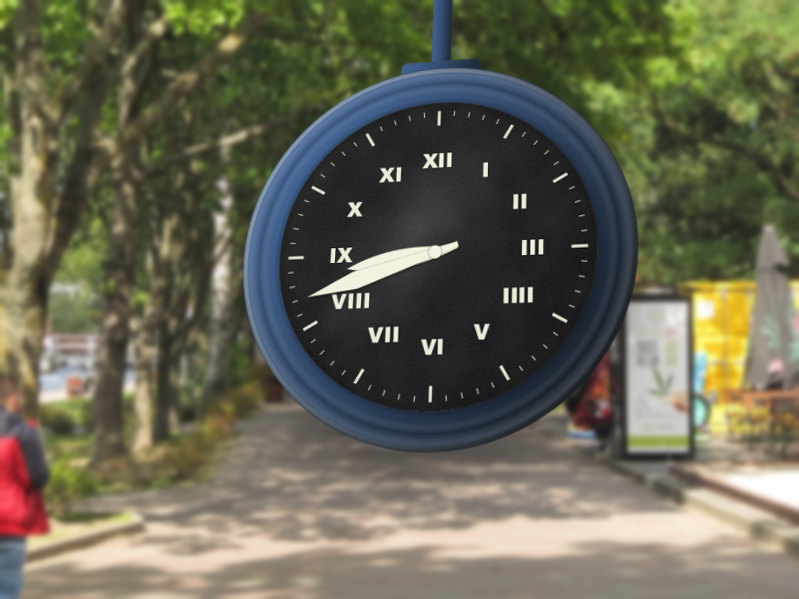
8,42
